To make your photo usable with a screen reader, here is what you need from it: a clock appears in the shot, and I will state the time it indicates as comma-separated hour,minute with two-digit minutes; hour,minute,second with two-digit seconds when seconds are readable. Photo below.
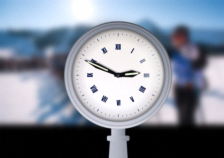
2,49
